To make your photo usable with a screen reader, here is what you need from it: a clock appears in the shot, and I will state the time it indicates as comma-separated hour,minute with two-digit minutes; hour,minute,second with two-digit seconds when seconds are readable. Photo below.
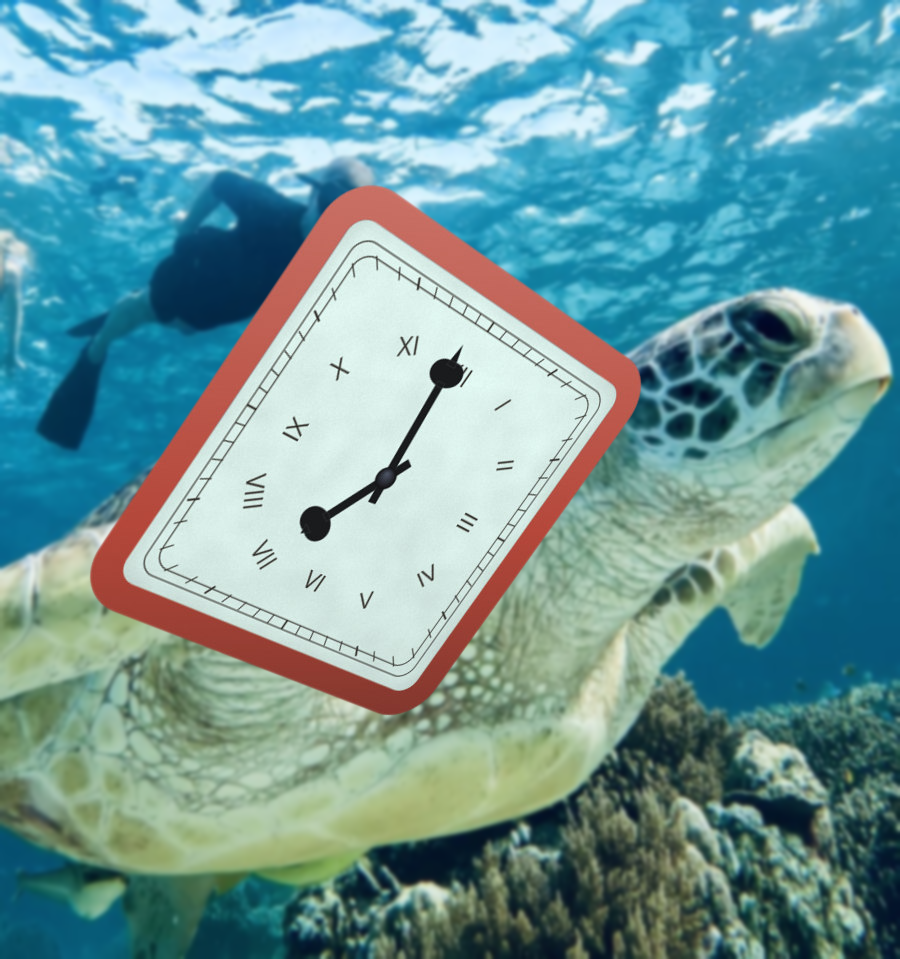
6,59
